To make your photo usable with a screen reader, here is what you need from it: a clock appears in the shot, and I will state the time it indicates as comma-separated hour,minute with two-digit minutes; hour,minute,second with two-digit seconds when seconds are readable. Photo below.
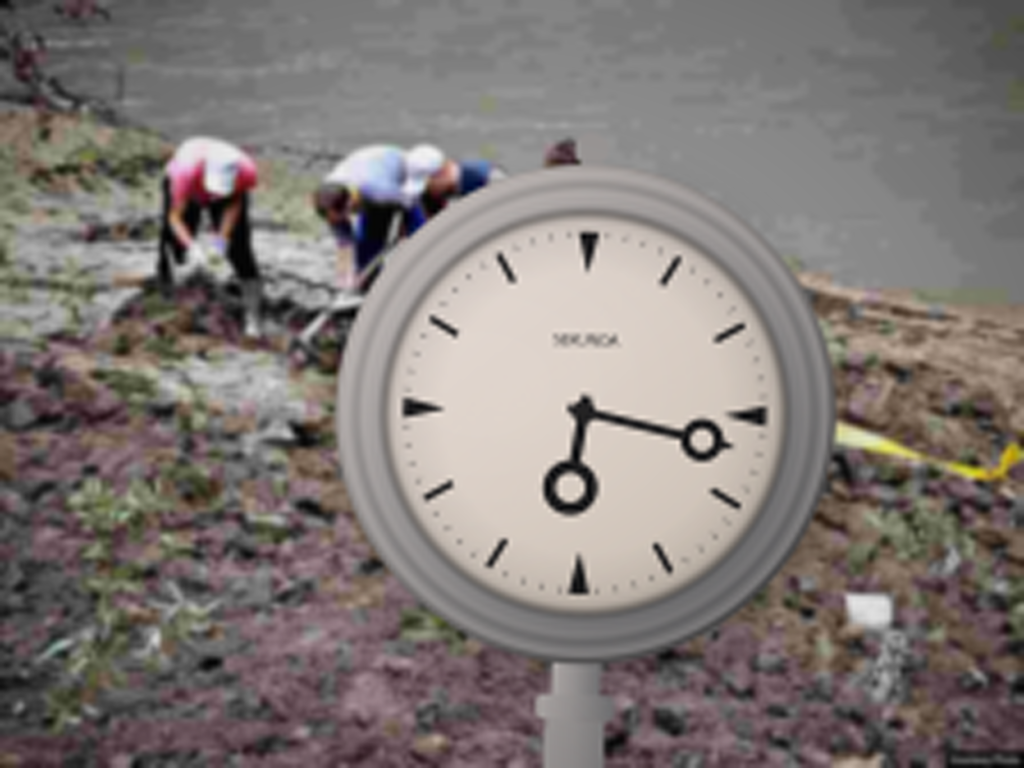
6,17
